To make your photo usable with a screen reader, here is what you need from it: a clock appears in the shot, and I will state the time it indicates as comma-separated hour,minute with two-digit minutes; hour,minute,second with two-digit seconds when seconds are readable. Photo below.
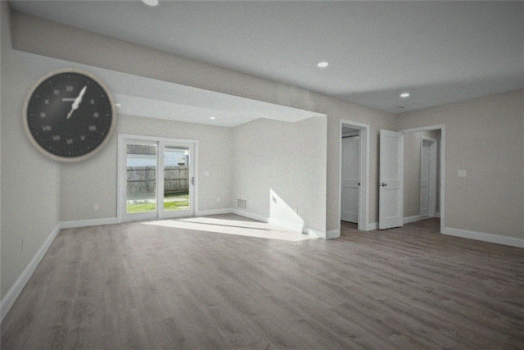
1,05
